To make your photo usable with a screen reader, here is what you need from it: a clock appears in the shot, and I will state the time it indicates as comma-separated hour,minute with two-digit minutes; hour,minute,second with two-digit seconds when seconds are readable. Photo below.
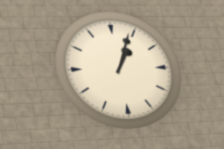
1,04
